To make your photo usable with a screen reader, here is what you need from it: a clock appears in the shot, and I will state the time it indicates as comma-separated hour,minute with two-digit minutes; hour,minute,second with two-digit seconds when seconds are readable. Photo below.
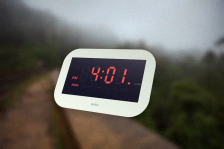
4,01
